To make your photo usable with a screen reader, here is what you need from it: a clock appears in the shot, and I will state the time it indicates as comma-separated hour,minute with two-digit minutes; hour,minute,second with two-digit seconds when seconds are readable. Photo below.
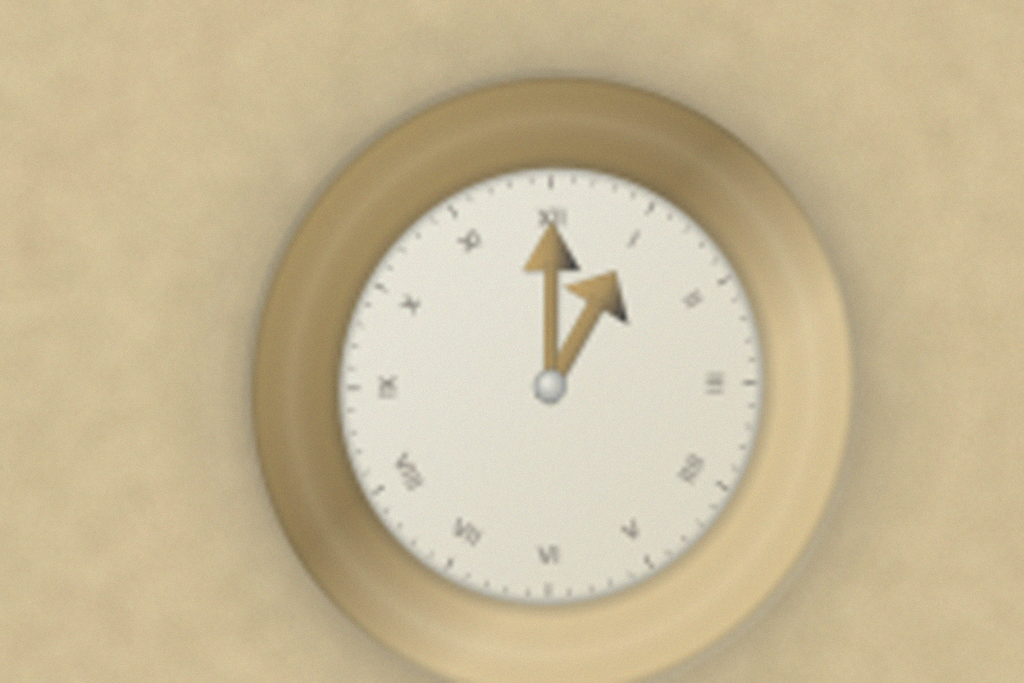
1,00
